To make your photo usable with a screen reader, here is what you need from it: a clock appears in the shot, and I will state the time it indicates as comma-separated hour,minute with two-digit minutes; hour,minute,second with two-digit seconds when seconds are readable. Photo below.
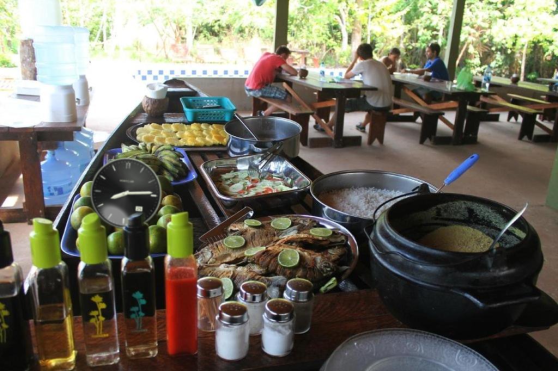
8,14
